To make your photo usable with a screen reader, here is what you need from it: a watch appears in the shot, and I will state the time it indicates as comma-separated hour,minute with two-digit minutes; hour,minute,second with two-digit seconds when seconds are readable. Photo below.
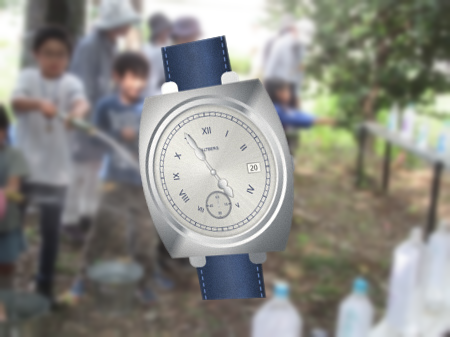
4,55
